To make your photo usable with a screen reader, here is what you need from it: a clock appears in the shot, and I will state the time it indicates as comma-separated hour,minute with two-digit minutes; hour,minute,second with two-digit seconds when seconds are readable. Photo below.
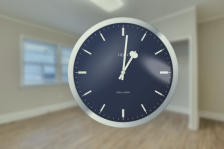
1,01
